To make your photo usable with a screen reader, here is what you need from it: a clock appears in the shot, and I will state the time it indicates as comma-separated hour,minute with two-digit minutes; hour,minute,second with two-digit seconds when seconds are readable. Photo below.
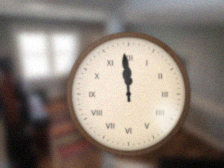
11,59
